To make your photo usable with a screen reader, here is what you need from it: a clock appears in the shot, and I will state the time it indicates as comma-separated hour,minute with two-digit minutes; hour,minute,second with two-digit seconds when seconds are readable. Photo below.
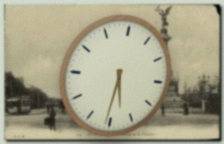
5,31
